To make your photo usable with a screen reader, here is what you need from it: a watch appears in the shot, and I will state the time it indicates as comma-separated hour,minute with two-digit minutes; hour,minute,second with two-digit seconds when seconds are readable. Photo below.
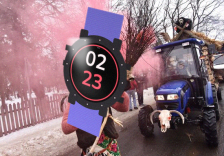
2,23
